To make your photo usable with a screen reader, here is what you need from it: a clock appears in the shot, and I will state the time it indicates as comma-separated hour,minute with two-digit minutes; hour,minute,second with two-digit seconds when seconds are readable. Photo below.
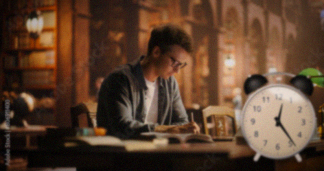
12,24
